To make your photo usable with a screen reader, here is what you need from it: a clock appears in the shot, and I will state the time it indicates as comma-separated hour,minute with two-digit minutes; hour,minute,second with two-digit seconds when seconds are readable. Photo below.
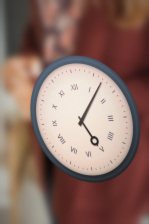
5,07
